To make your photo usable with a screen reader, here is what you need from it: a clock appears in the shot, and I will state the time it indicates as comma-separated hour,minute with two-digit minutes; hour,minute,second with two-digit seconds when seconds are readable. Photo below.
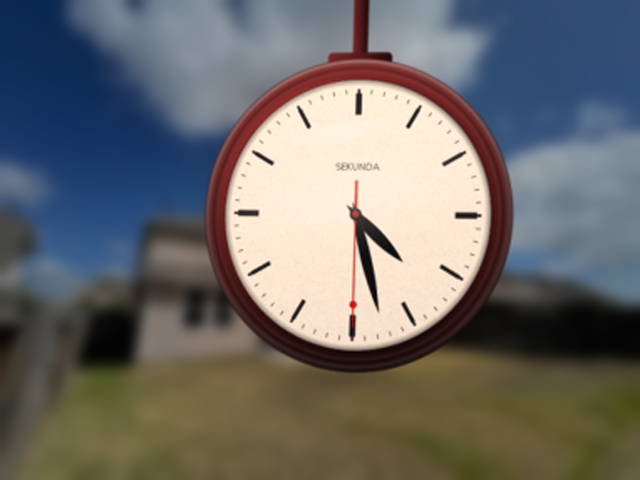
4,27,30
